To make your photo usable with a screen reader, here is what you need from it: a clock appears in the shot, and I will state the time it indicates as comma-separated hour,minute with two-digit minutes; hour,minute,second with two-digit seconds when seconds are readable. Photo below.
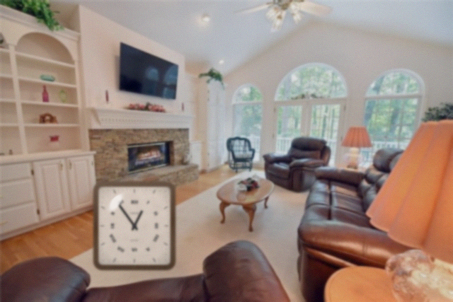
12,54
